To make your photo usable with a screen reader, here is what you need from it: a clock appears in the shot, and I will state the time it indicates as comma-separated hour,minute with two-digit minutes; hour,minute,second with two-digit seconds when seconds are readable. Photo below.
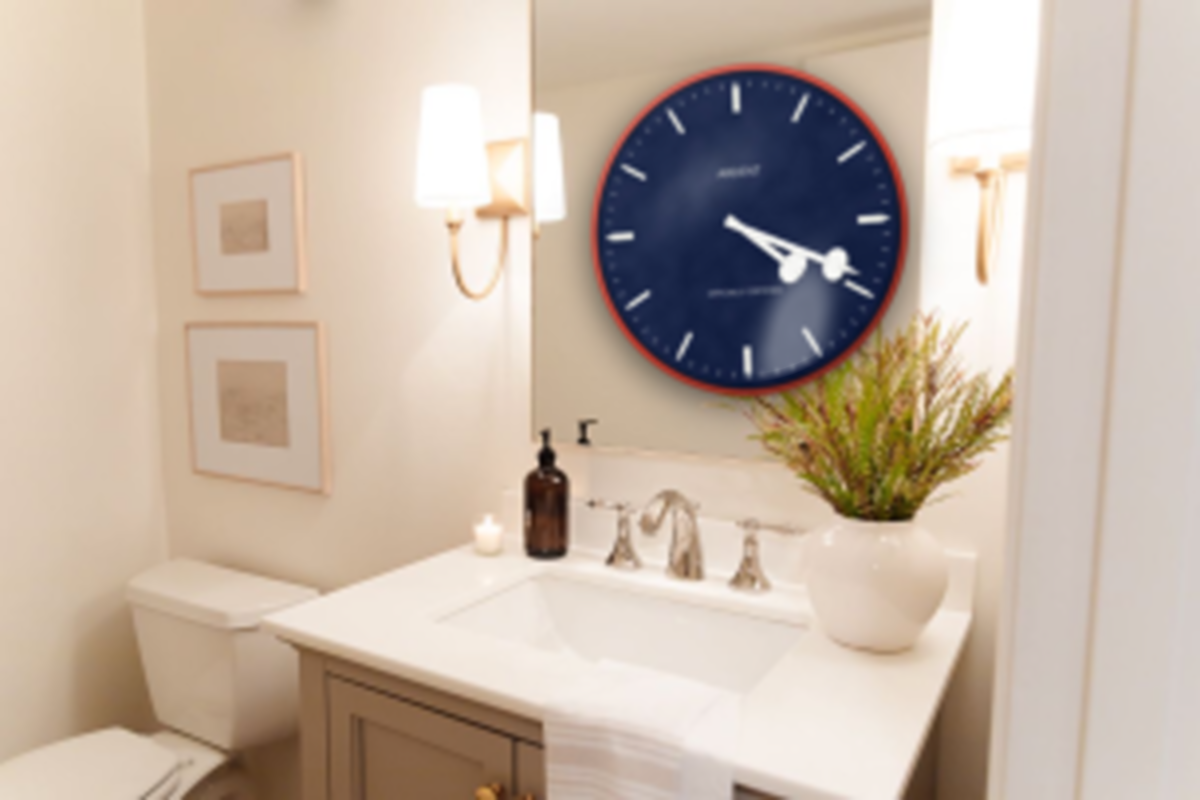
4,19
